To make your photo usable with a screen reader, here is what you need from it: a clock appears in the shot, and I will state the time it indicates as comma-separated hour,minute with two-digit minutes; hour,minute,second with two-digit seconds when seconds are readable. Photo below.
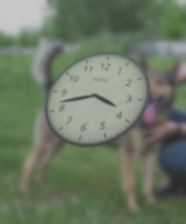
3,42
